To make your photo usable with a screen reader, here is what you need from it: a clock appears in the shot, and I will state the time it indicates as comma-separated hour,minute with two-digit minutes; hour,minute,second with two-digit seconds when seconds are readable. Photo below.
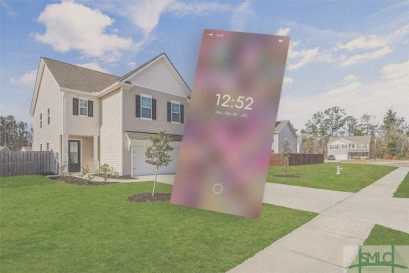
12,52
